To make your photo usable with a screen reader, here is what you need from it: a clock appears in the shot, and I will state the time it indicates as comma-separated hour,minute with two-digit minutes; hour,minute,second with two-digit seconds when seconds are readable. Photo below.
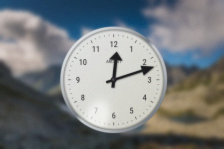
12,12
